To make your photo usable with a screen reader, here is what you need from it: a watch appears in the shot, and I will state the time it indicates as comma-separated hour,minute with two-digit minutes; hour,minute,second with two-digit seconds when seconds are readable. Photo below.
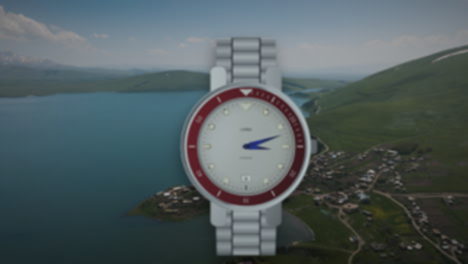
3,12
